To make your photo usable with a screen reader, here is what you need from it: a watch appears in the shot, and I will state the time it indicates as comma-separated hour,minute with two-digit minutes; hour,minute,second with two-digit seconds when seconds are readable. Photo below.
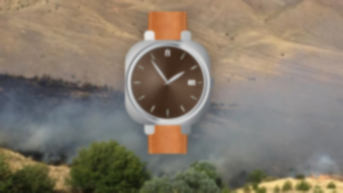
1,54
